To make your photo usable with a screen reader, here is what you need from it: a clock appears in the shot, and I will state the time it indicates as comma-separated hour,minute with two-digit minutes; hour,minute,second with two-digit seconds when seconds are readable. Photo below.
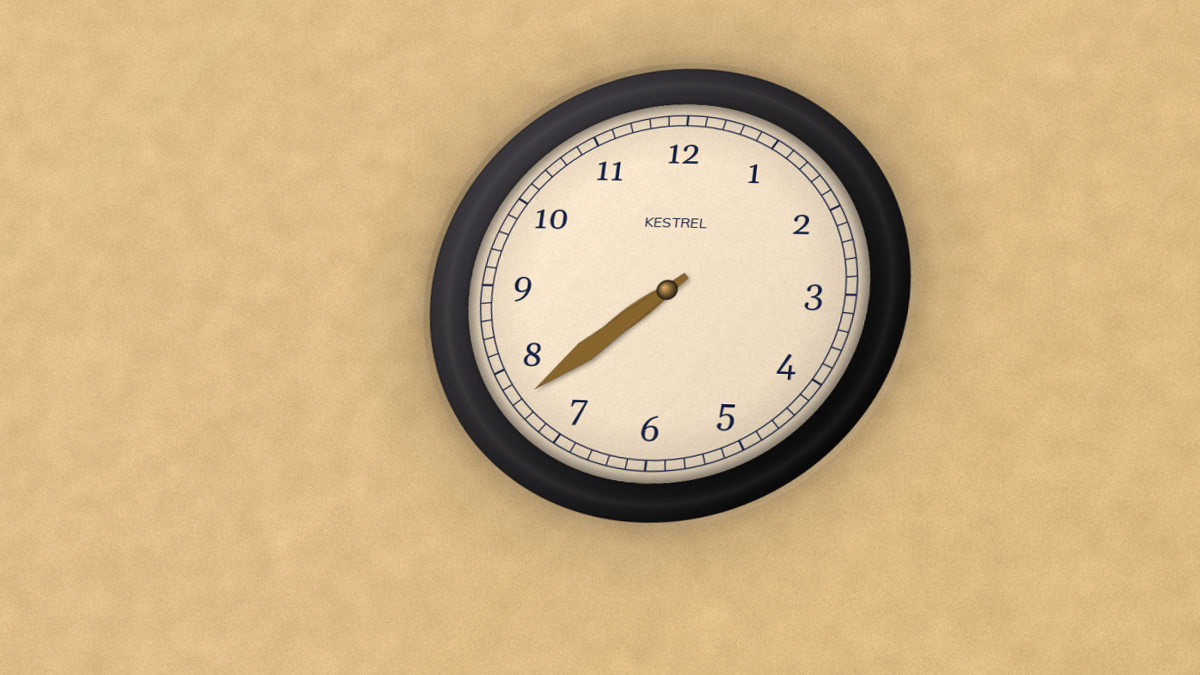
7,38
